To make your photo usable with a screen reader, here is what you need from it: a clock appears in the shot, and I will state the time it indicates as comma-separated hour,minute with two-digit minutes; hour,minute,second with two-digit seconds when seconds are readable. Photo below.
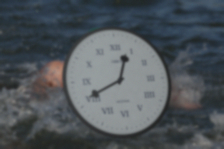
12,41
